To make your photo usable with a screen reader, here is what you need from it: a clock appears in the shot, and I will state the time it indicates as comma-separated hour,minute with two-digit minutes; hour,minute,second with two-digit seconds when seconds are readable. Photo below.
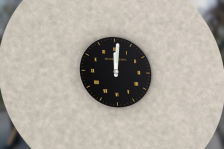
12,01
